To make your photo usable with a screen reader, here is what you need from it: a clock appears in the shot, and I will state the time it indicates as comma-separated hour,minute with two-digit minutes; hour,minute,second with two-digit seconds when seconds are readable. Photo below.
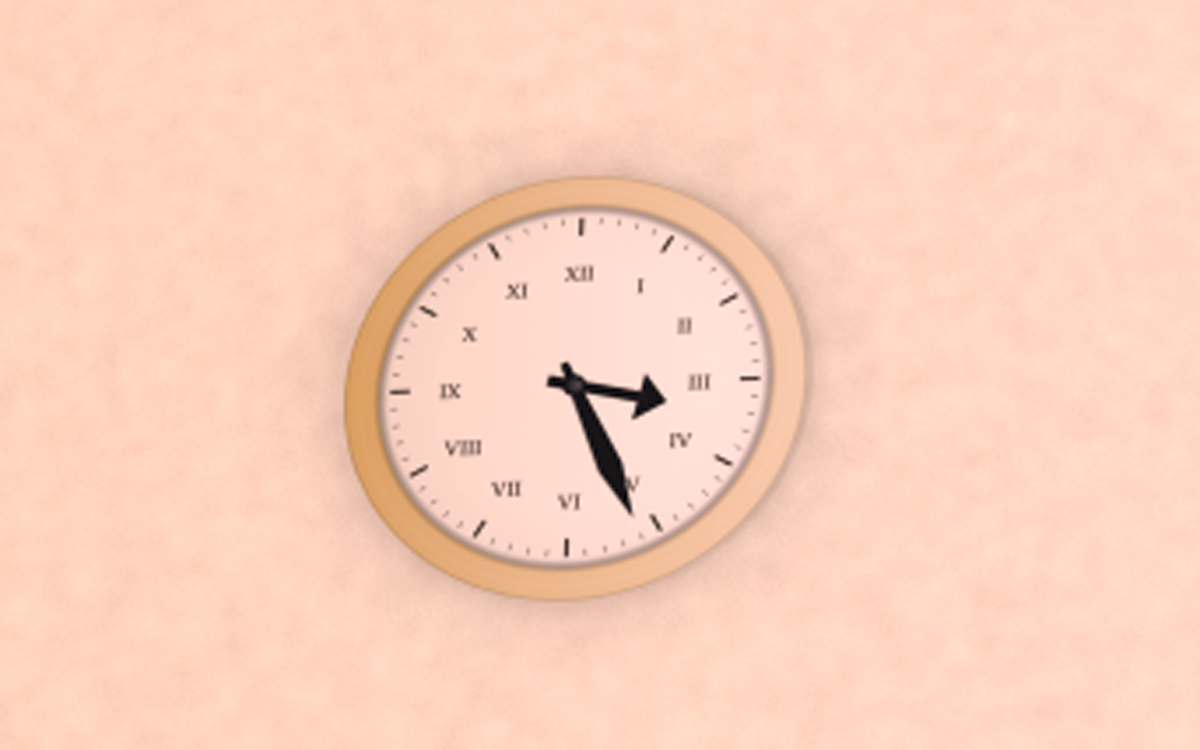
3,26
